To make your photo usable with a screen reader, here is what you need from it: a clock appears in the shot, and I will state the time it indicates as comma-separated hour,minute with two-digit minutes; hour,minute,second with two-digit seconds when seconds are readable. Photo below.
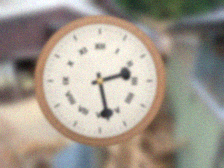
2,28
